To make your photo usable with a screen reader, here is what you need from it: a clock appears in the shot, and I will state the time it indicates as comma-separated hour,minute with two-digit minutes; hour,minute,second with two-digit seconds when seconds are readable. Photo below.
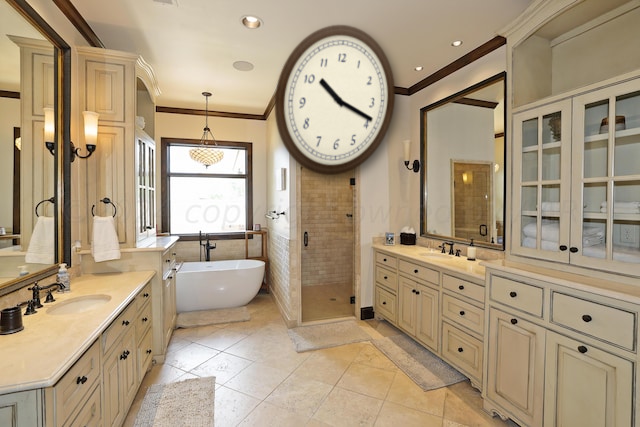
10,19
